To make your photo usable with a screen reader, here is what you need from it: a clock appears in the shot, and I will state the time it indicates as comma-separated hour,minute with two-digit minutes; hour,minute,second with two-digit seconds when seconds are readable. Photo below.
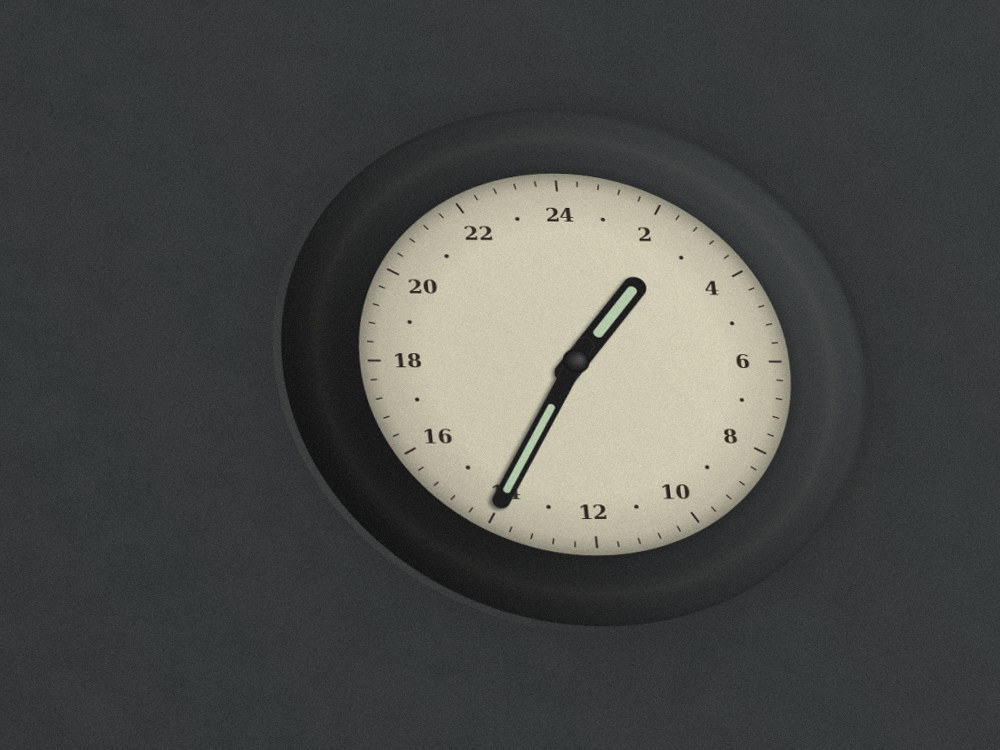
2,35
